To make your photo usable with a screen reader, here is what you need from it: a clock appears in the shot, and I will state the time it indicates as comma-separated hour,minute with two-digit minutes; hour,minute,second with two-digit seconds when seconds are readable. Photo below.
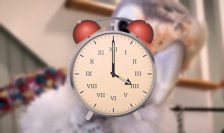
4,00
